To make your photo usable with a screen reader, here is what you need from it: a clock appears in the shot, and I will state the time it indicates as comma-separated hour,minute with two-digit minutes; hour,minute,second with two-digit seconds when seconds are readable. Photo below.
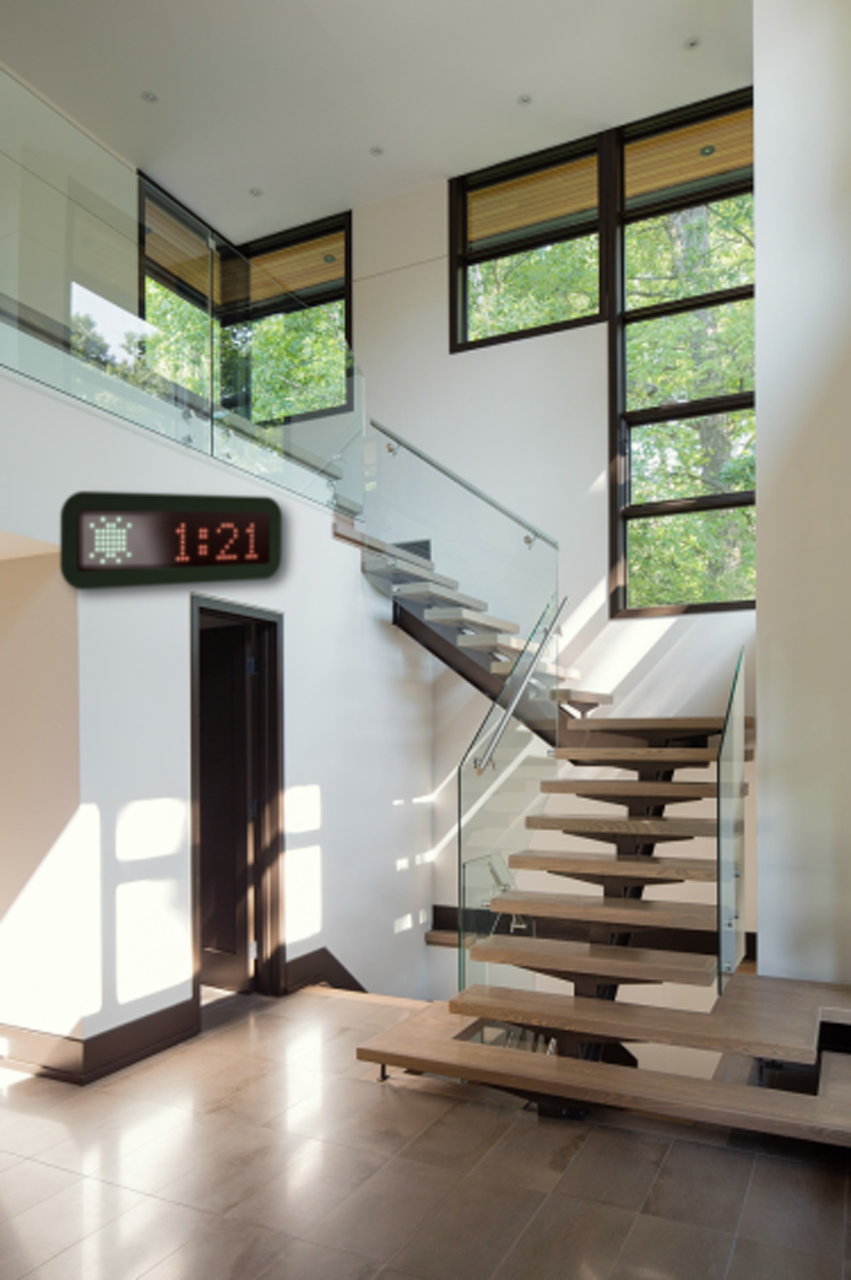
1,21
